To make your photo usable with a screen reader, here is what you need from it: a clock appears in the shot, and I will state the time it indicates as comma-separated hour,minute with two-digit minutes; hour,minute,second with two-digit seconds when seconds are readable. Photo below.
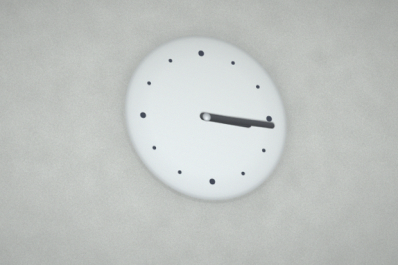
3,16
